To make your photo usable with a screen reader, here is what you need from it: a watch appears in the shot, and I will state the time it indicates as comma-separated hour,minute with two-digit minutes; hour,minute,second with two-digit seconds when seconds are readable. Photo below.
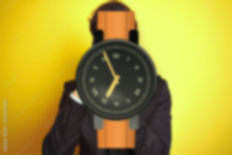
6,56
